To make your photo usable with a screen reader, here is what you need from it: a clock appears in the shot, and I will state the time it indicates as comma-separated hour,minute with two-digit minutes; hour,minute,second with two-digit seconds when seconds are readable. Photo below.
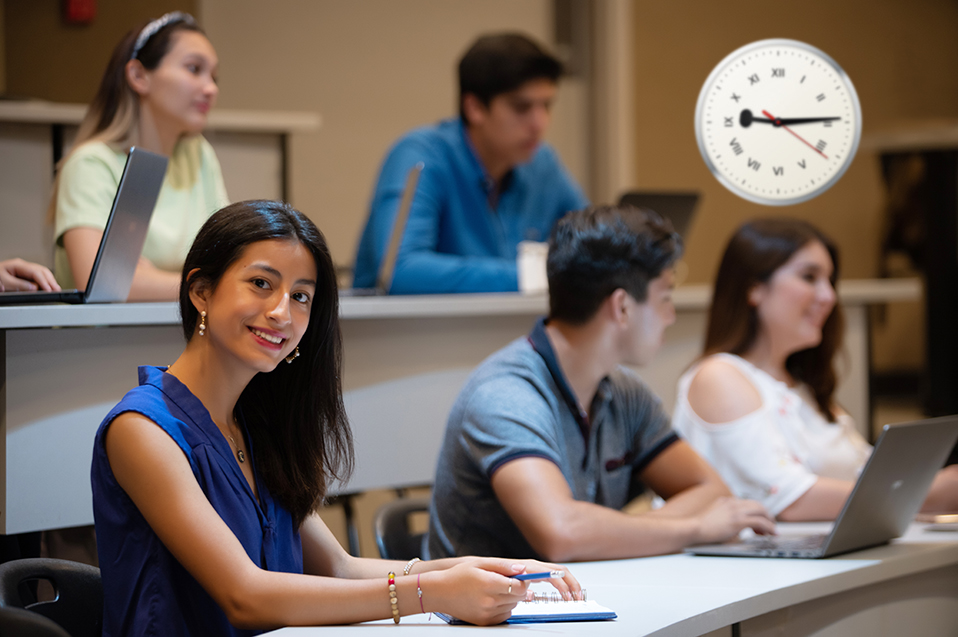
9,14,21
